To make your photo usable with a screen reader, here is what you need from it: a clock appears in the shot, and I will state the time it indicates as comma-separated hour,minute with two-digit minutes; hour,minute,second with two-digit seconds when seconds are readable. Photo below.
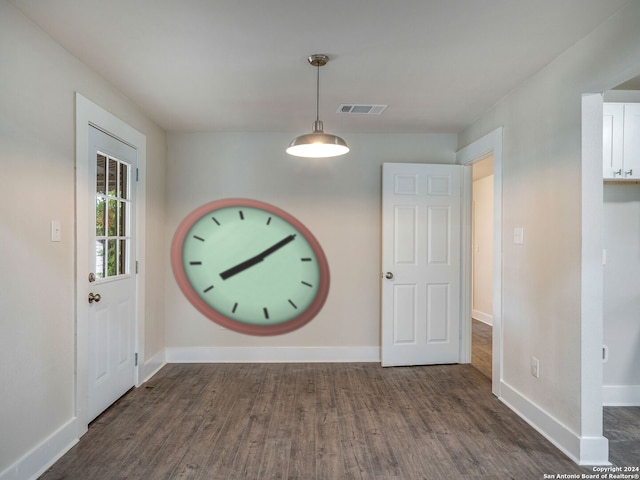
8,10
